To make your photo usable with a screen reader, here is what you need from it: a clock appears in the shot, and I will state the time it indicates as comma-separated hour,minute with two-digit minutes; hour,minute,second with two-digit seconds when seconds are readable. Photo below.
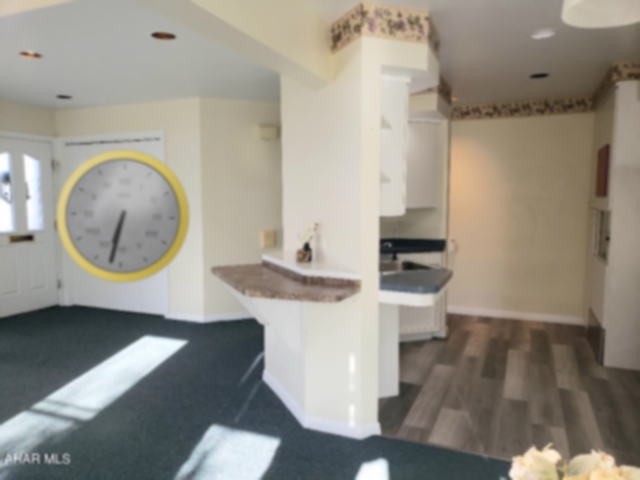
6,32
